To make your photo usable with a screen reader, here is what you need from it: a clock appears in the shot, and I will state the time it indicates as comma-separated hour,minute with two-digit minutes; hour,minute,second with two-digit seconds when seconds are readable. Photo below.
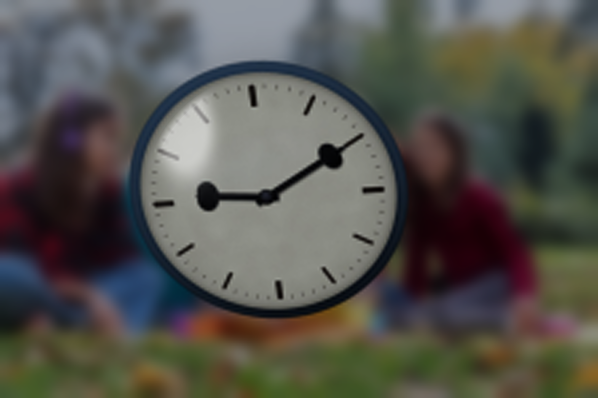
9,10
